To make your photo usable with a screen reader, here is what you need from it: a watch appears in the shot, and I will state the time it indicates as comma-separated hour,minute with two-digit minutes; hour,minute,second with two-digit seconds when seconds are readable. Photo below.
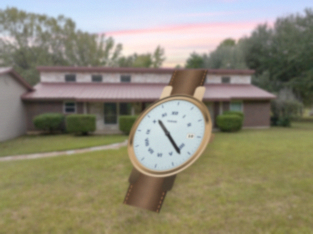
10,22
